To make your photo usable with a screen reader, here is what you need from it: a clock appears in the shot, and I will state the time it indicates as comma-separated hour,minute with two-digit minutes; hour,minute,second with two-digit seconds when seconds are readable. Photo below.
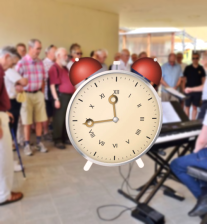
11,44
